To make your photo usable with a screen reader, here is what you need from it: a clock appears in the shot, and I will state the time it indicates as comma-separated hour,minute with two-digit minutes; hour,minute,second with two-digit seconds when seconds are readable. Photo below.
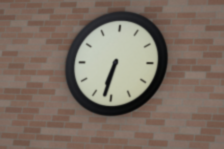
6,32
